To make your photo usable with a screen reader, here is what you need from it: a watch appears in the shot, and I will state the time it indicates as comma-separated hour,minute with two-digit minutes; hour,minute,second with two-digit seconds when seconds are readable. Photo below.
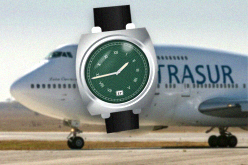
1,44
